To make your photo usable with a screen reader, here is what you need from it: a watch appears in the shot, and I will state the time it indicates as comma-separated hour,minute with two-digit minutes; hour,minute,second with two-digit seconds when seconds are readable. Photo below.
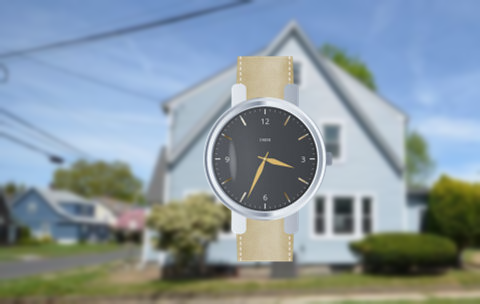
3,34
